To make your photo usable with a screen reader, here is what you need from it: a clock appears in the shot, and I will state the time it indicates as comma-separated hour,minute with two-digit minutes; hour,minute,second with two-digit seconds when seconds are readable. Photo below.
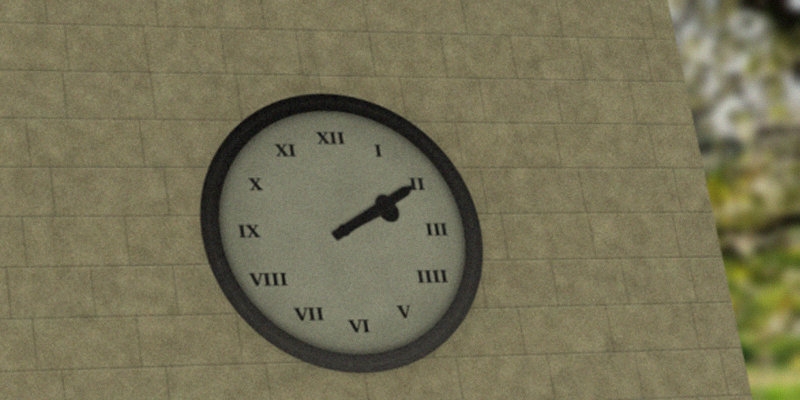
2,10
